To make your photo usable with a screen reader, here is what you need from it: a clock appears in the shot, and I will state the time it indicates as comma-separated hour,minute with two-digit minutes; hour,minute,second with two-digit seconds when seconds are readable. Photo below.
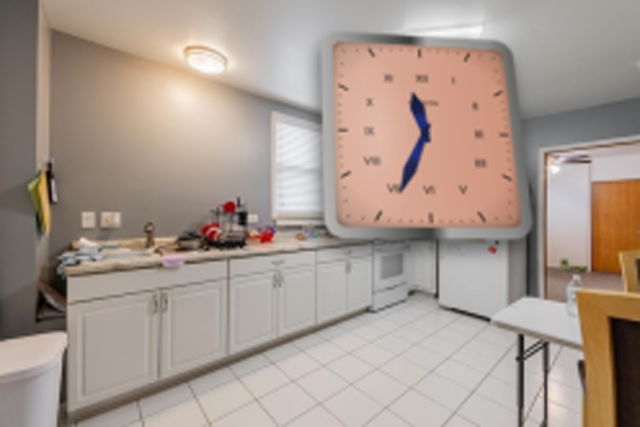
11,34
